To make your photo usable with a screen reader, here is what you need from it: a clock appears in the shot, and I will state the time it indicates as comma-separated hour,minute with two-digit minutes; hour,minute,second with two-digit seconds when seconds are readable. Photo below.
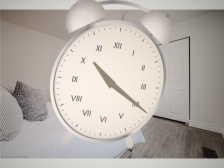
10,20
